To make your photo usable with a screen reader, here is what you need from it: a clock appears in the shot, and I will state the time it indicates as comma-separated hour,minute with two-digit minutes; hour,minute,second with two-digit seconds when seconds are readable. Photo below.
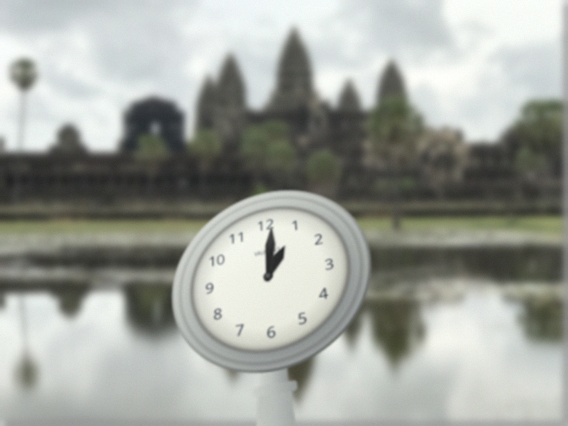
1,01
